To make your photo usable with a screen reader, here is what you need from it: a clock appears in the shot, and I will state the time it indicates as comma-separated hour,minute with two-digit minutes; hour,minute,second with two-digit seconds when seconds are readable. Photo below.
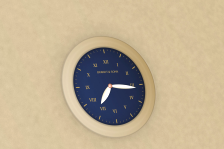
7,16
